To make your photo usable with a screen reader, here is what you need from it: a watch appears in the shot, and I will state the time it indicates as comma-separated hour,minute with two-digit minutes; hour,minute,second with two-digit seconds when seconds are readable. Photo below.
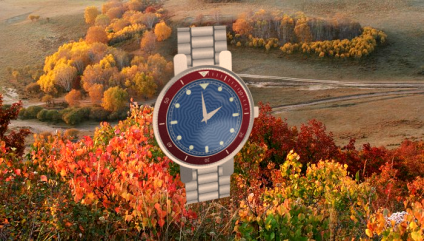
1,59
